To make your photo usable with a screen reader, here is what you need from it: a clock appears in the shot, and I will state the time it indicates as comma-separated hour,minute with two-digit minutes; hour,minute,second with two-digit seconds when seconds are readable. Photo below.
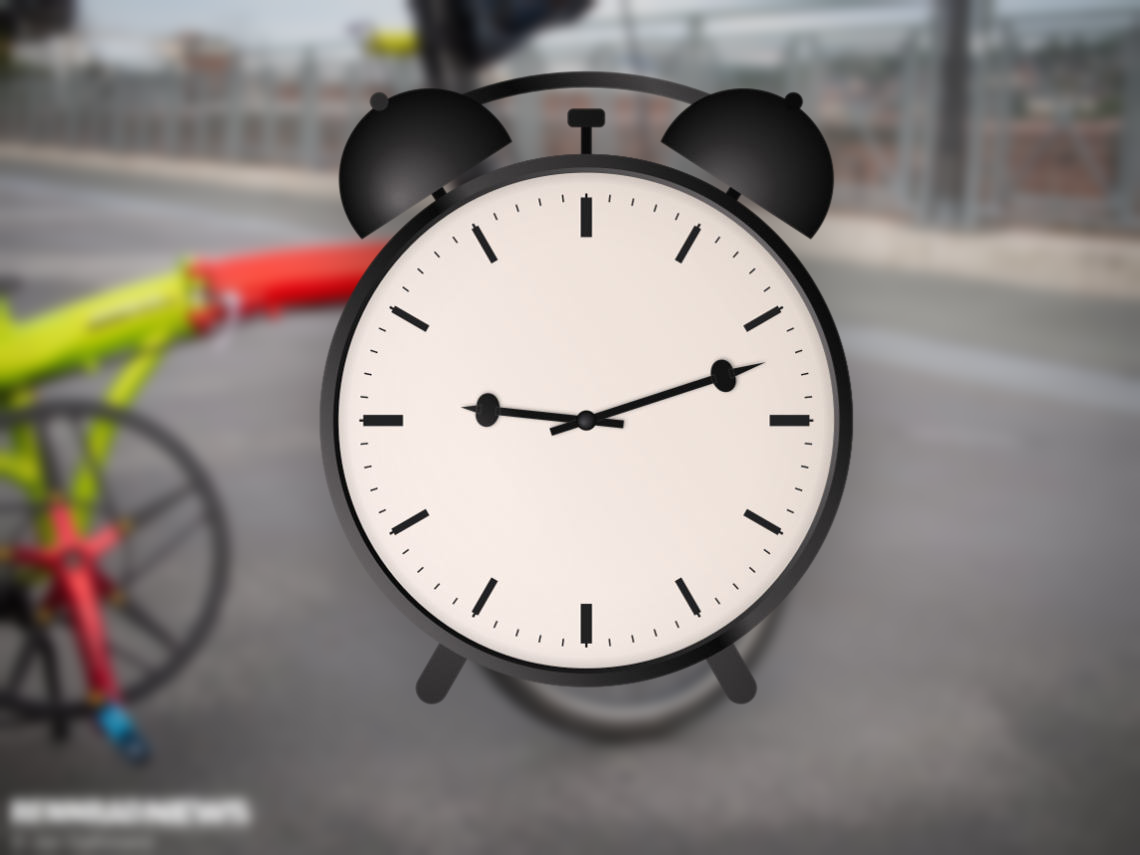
9,12
